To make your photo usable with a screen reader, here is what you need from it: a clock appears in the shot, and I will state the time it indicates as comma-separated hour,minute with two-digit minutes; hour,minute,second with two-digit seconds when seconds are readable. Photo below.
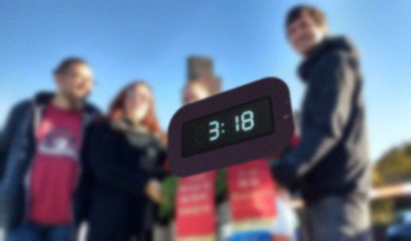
3,18
